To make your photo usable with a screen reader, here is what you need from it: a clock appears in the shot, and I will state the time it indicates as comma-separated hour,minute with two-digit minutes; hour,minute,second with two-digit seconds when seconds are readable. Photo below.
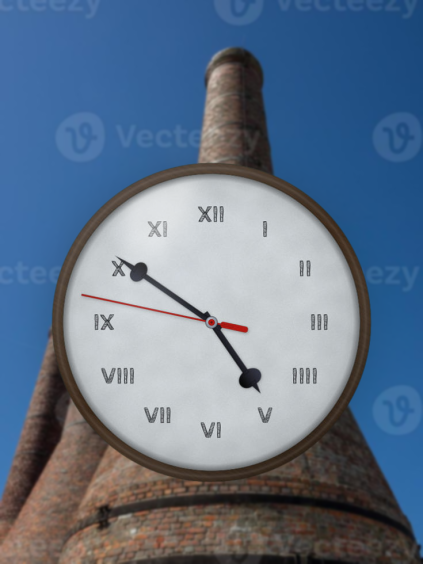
4,50,47
